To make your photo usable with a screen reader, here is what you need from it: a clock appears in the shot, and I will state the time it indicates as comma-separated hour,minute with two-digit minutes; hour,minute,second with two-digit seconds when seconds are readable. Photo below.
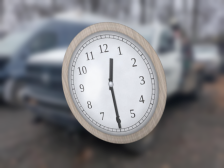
12,30
